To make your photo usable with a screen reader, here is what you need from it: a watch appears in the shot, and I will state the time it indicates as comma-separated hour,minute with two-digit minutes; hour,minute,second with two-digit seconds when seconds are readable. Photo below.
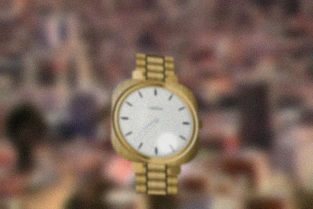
7,37
